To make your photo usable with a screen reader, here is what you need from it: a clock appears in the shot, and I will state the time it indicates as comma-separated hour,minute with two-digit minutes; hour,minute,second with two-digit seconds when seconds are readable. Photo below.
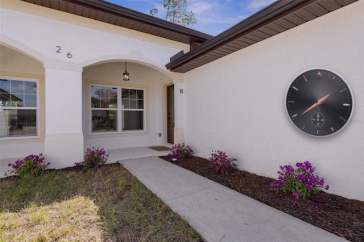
1,39
